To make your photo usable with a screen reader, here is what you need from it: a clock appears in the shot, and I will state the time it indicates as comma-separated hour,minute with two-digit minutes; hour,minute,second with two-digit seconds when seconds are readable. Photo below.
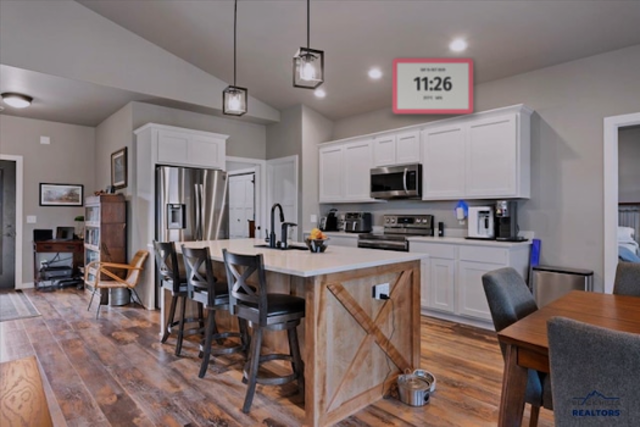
11,26
